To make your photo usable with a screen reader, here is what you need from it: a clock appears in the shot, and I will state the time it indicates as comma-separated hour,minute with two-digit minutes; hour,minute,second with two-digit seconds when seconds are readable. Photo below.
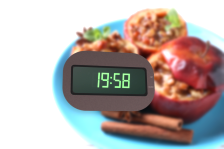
19,58
